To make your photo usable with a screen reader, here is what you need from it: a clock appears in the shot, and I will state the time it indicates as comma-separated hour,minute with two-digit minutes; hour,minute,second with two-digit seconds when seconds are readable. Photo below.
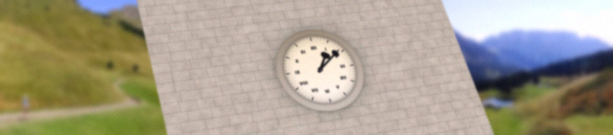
1,09
